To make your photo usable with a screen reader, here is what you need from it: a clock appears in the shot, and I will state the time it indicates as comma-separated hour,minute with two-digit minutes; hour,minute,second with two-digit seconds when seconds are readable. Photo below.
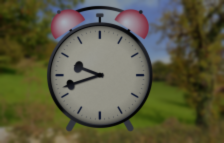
9,42
